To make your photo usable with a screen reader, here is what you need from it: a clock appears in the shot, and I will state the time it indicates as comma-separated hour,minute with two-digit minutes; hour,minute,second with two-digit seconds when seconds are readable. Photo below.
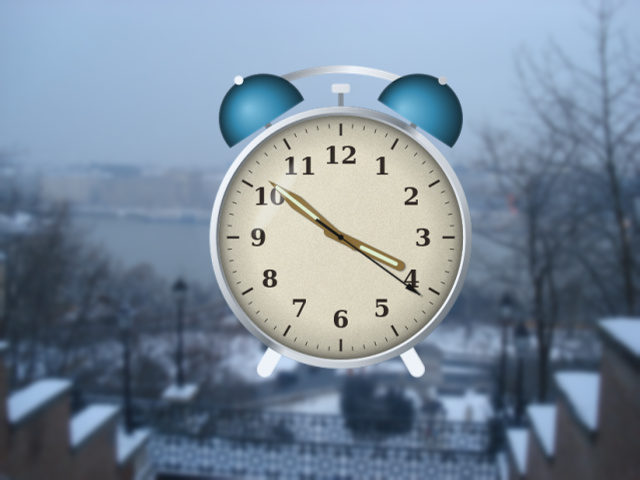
3,51,21
